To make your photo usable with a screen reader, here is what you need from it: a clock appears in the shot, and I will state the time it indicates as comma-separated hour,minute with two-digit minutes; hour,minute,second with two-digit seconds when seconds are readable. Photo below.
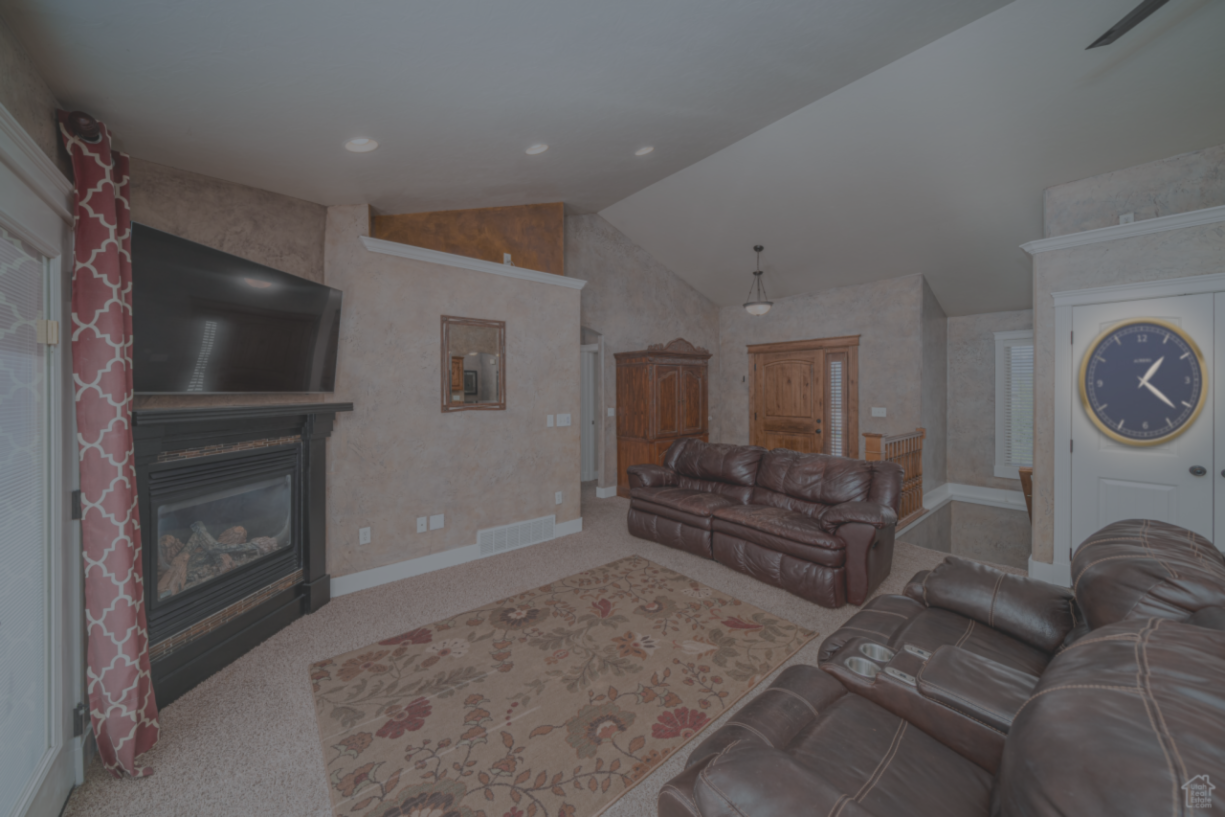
1,22
